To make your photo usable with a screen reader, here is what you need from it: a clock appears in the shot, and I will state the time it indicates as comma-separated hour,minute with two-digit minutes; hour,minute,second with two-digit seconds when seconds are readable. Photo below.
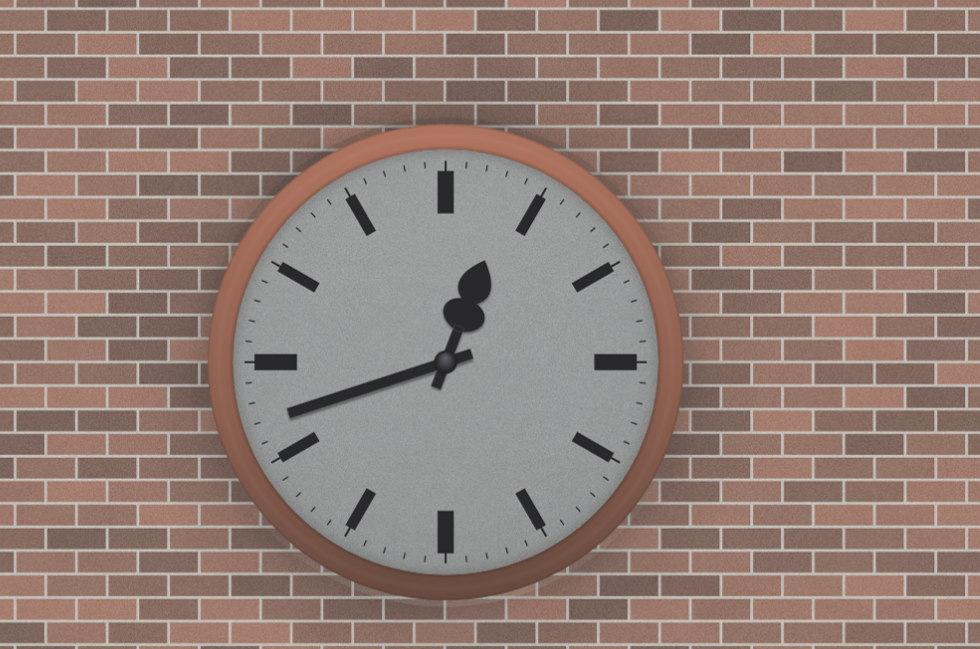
12,42
